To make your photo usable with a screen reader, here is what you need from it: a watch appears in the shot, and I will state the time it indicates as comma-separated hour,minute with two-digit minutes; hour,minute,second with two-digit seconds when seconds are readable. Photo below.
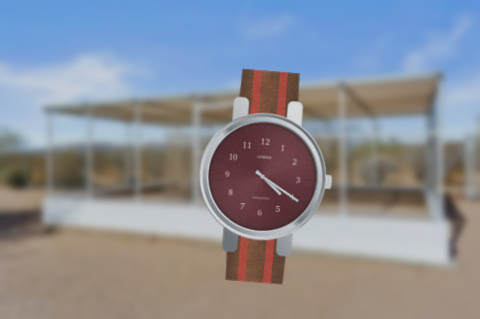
4,20
